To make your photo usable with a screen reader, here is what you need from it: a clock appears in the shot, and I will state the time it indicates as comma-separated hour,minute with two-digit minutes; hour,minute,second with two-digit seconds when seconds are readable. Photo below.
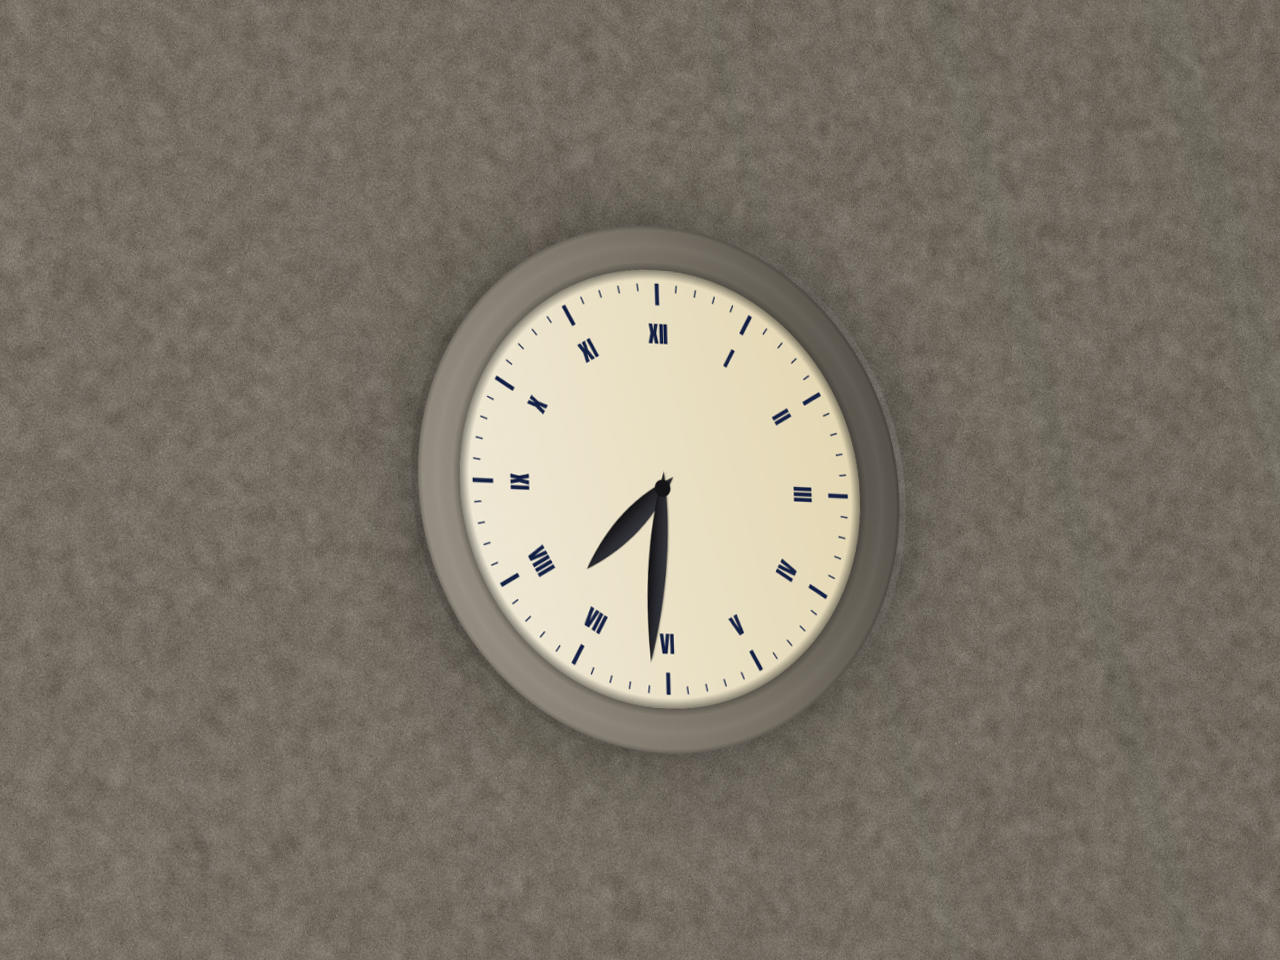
7,31
